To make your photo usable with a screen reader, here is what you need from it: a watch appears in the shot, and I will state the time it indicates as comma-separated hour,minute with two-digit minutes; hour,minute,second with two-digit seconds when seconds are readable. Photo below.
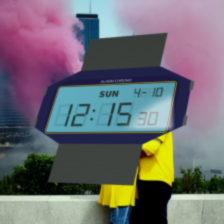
12,15,30
